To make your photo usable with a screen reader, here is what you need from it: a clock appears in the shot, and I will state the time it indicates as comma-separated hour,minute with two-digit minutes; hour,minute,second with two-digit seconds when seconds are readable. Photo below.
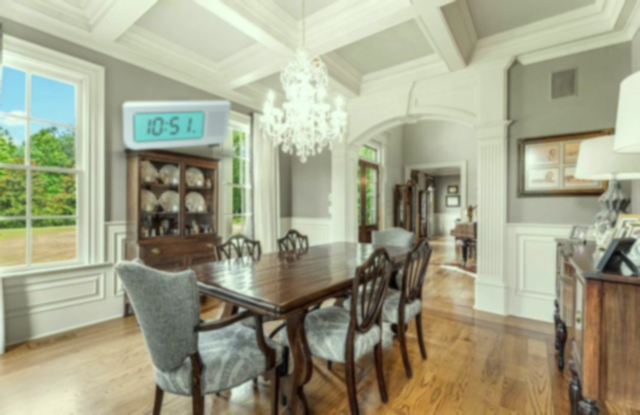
10,51
